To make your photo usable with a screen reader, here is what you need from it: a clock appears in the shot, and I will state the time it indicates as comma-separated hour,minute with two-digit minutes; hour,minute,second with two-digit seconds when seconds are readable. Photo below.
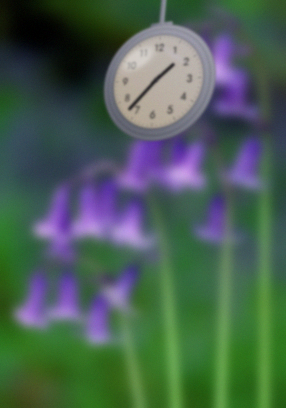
1,37
